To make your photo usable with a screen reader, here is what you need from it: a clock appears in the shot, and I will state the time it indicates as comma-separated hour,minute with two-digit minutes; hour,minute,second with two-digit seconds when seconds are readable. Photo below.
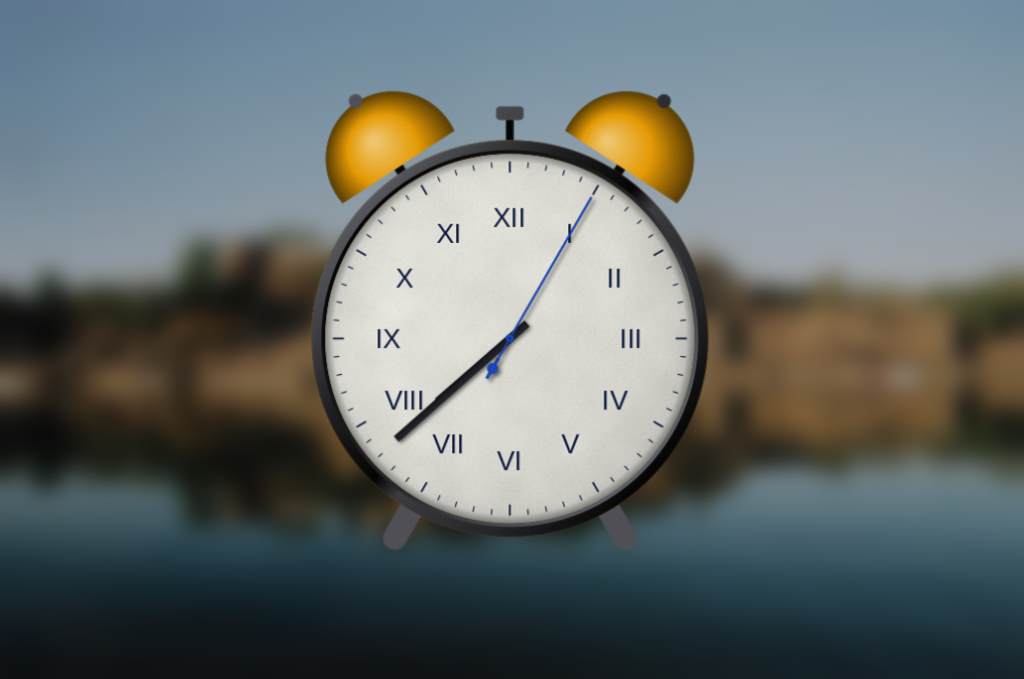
7,38,05
